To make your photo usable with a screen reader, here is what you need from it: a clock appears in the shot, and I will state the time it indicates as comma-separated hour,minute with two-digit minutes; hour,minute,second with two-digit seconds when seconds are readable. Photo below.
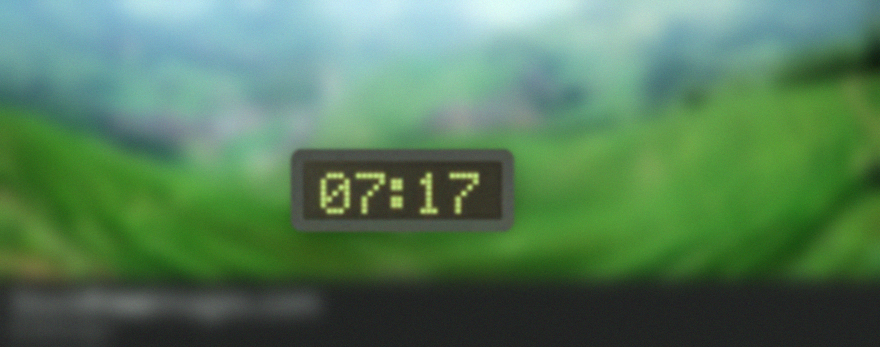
7,17
